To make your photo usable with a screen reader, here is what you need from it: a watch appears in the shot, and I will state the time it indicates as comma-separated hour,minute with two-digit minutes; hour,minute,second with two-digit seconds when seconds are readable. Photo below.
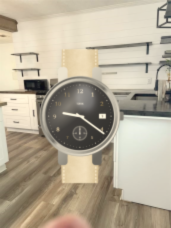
9,21
